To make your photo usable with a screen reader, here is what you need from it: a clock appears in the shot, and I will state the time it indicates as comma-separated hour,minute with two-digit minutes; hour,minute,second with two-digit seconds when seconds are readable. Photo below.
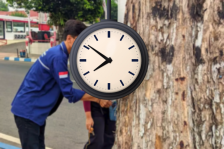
7,51
